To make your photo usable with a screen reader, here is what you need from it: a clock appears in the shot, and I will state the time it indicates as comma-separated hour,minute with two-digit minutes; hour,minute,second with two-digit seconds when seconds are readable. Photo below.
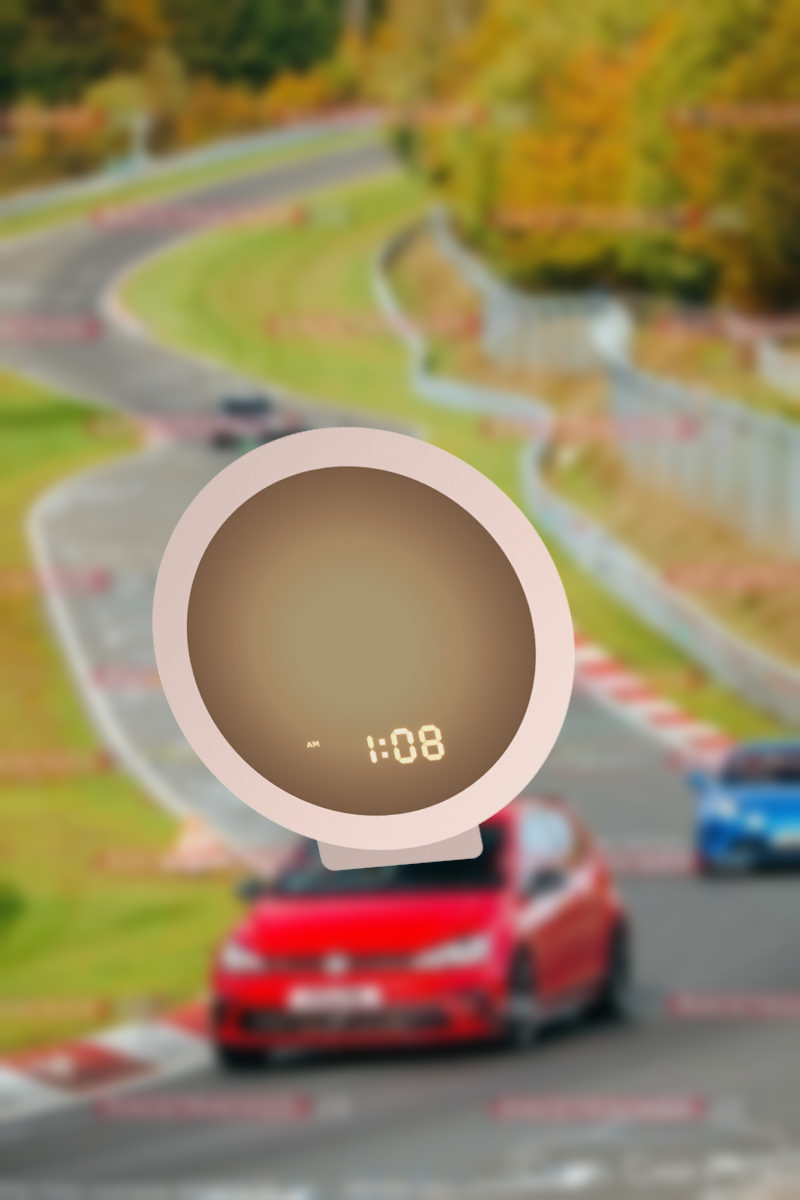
1,08
